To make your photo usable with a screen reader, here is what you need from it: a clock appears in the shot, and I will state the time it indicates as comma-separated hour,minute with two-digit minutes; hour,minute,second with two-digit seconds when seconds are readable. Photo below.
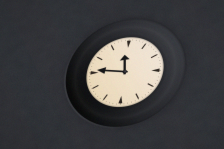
11,46
